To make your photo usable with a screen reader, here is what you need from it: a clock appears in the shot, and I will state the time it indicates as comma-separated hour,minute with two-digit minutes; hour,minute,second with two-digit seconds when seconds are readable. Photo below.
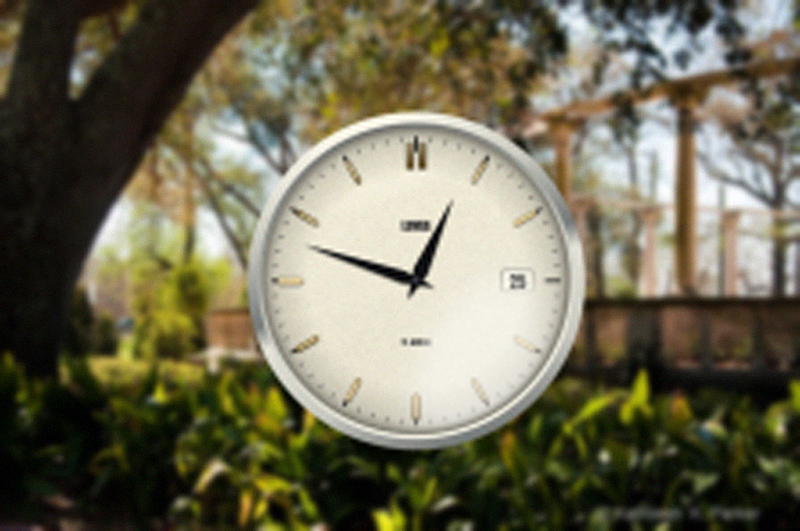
12,48
